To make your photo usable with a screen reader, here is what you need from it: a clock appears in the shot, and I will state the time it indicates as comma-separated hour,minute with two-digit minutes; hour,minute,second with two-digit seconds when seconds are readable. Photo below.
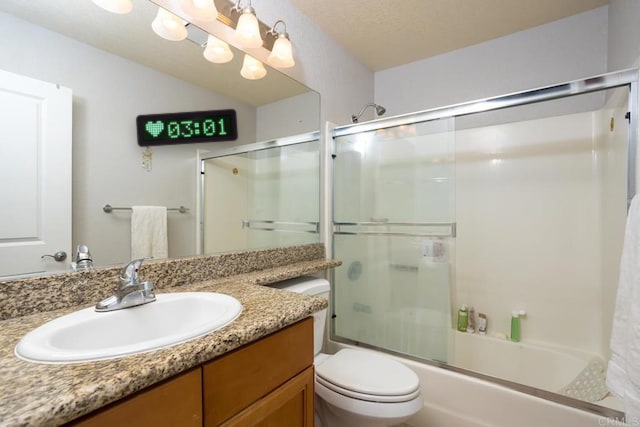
3,01
